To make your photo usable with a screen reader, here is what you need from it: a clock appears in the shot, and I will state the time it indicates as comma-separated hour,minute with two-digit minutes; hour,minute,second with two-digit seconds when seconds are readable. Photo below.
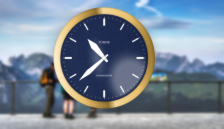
10,38
